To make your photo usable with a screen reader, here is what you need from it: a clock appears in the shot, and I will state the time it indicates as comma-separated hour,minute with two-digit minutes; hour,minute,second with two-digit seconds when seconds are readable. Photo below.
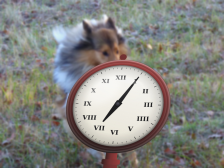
7,05
